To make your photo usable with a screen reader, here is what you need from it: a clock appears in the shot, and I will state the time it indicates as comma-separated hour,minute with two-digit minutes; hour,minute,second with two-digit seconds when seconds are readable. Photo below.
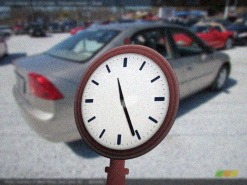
11,26
